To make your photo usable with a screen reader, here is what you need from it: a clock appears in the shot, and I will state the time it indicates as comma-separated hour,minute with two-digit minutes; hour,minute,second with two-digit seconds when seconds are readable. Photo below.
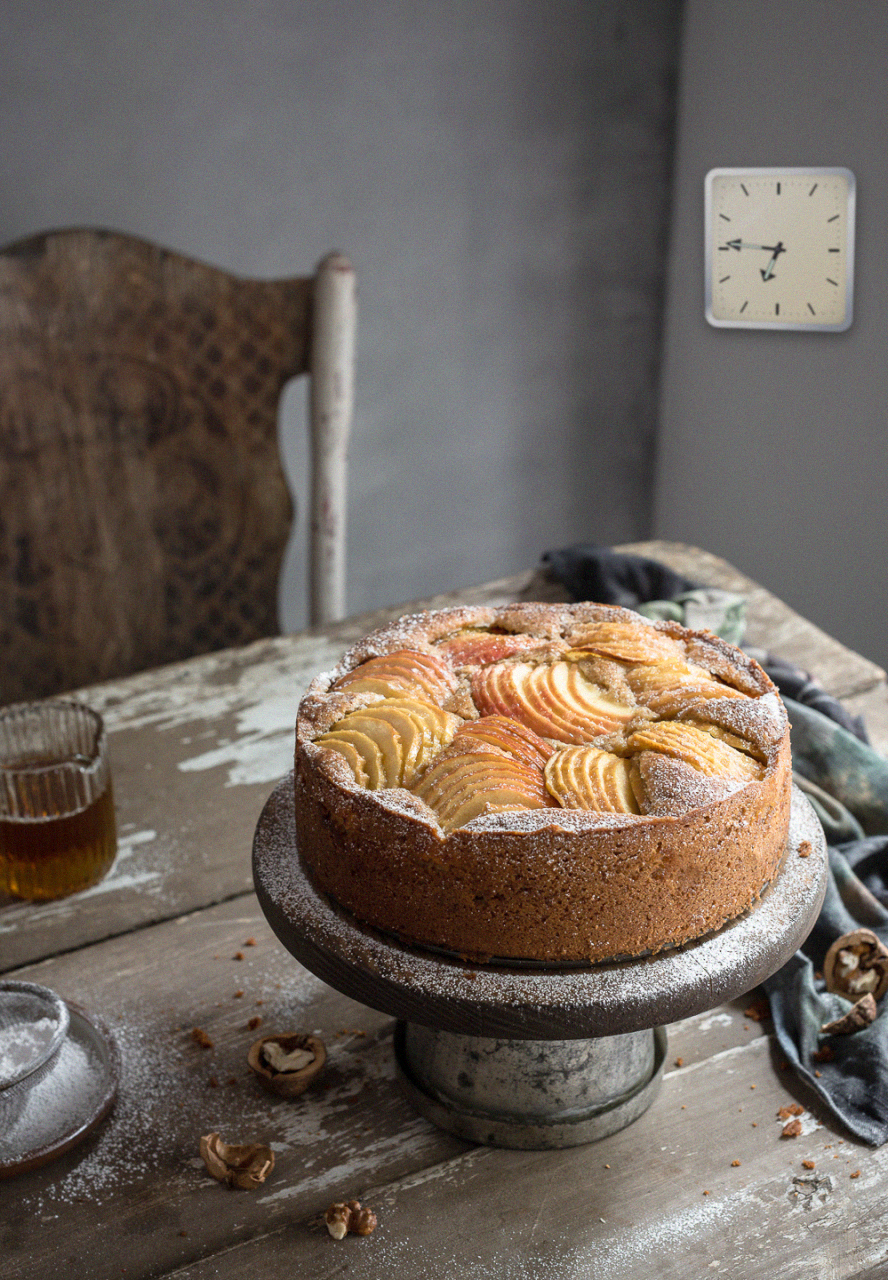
6,46
